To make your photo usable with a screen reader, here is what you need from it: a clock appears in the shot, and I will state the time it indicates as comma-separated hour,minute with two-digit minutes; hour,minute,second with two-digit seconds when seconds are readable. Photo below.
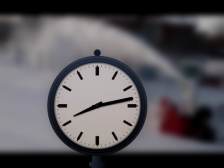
8,13
